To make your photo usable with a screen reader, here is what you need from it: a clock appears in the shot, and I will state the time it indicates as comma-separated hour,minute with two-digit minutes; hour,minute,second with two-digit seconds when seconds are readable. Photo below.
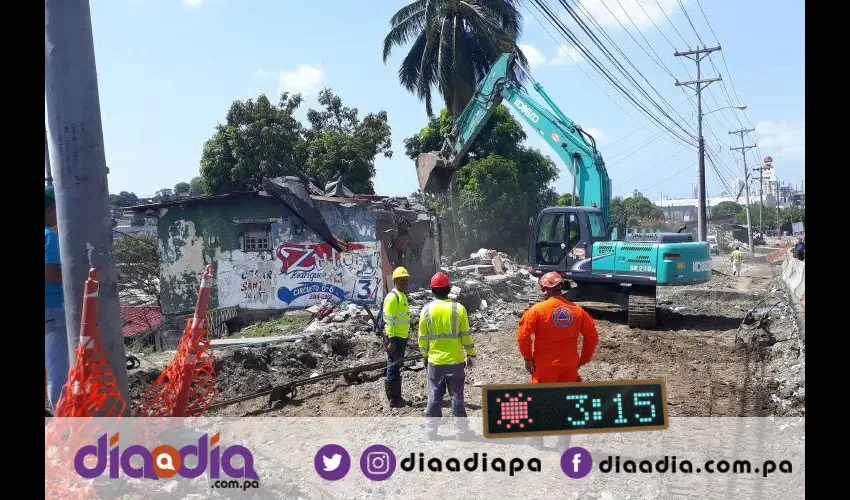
3,15
